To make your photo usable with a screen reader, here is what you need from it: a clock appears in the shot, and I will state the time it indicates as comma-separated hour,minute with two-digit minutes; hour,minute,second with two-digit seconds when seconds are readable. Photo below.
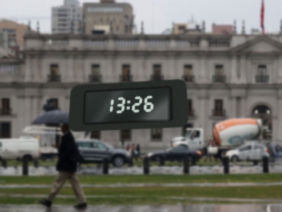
13,26
